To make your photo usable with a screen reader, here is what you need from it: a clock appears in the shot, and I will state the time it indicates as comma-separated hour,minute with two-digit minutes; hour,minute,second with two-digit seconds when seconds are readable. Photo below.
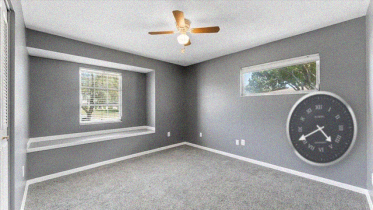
4,41
